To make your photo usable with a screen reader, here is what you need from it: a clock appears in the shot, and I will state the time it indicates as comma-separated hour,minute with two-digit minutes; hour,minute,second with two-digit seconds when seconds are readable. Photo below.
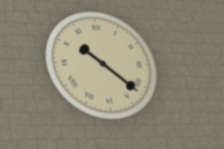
10,22
